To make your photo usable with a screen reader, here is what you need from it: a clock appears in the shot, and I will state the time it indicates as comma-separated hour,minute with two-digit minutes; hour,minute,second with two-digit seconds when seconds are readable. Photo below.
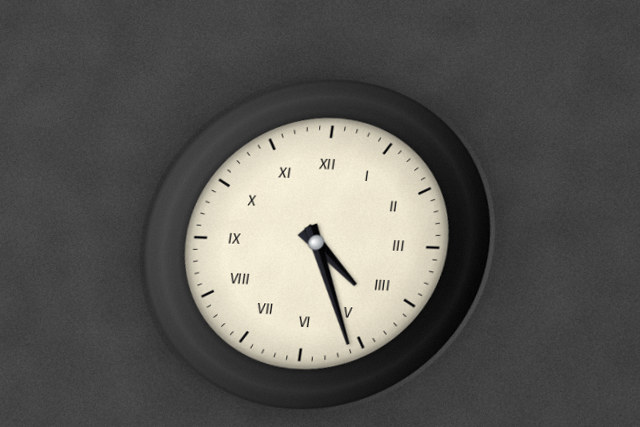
4,26
